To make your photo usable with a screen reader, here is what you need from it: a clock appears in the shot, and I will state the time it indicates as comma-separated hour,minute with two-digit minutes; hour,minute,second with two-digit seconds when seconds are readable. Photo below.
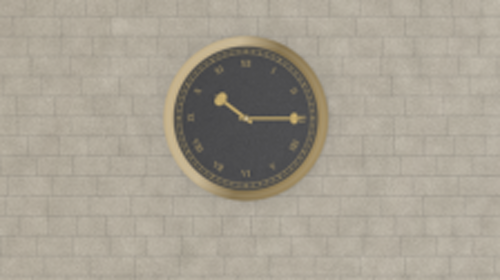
10,15
